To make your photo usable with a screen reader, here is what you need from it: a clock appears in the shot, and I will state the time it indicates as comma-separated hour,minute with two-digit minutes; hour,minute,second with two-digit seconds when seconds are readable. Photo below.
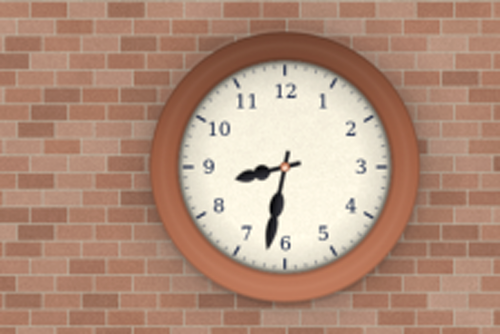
8,32
